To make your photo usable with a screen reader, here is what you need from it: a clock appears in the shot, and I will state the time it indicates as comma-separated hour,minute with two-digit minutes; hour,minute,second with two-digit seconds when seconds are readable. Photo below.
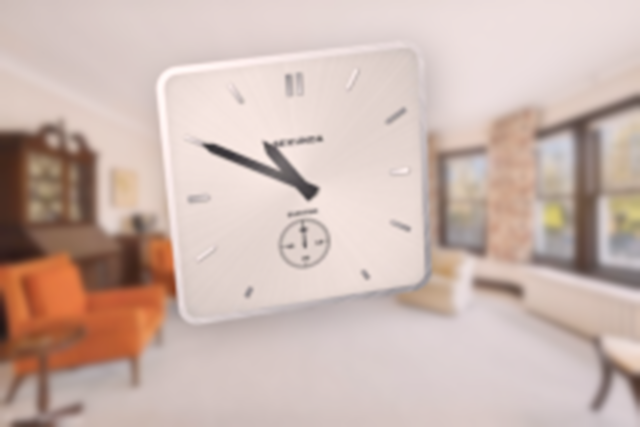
10,50
